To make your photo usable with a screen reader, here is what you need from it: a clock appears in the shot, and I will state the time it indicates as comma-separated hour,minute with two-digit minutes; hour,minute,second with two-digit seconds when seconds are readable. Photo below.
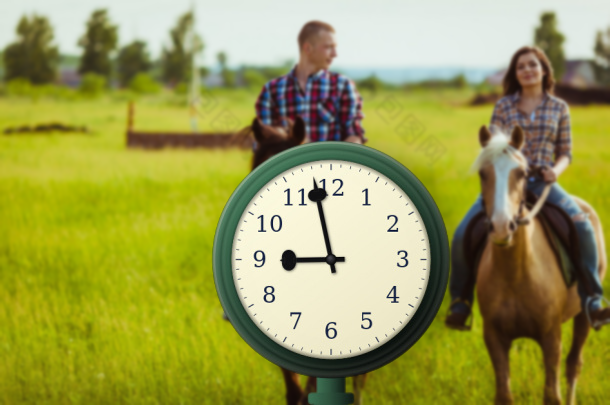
8,58
